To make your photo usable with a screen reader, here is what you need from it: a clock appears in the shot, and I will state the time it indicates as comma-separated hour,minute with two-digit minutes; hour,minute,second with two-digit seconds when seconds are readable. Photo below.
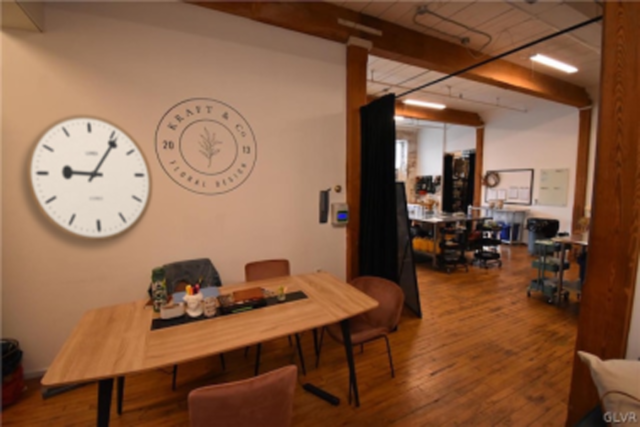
9,06
